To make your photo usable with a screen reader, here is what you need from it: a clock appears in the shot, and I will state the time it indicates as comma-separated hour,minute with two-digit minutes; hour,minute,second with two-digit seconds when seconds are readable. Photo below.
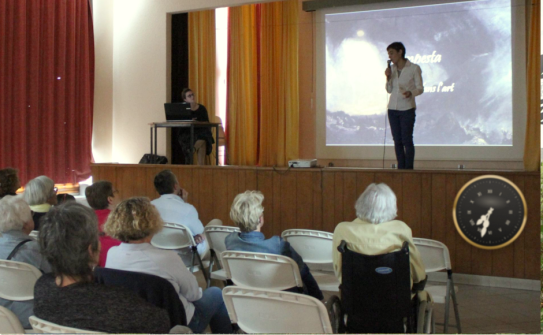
7,33
